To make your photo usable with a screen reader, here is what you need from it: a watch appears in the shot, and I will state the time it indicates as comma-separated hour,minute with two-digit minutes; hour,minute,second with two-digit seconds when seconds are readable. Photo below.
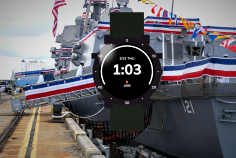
1,03
